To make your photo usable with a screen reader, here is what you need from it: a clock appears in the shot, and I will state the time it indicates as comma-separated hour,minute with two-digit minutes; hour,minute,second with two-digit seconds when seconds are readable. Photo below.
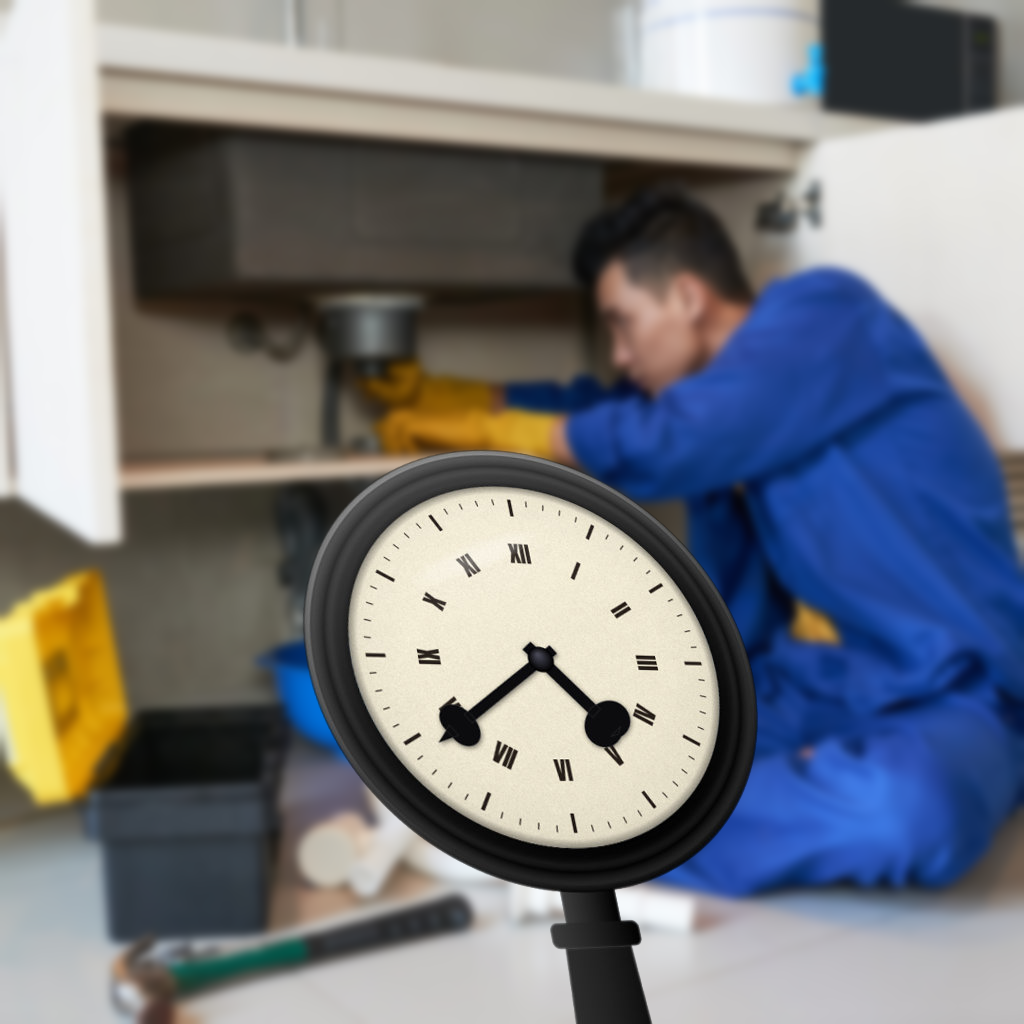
4,39
